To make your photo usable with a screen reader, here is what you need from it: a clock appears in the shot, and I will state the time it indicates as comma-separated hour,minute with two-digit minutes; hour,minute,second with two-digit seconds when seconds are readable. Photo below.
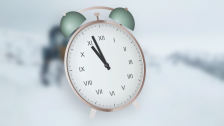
10,57
